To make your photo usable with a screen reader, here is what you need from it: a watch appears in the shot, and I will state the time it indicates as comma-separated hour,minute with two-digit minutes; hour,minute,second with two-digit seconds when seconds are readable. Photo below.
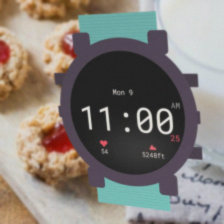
11,00
